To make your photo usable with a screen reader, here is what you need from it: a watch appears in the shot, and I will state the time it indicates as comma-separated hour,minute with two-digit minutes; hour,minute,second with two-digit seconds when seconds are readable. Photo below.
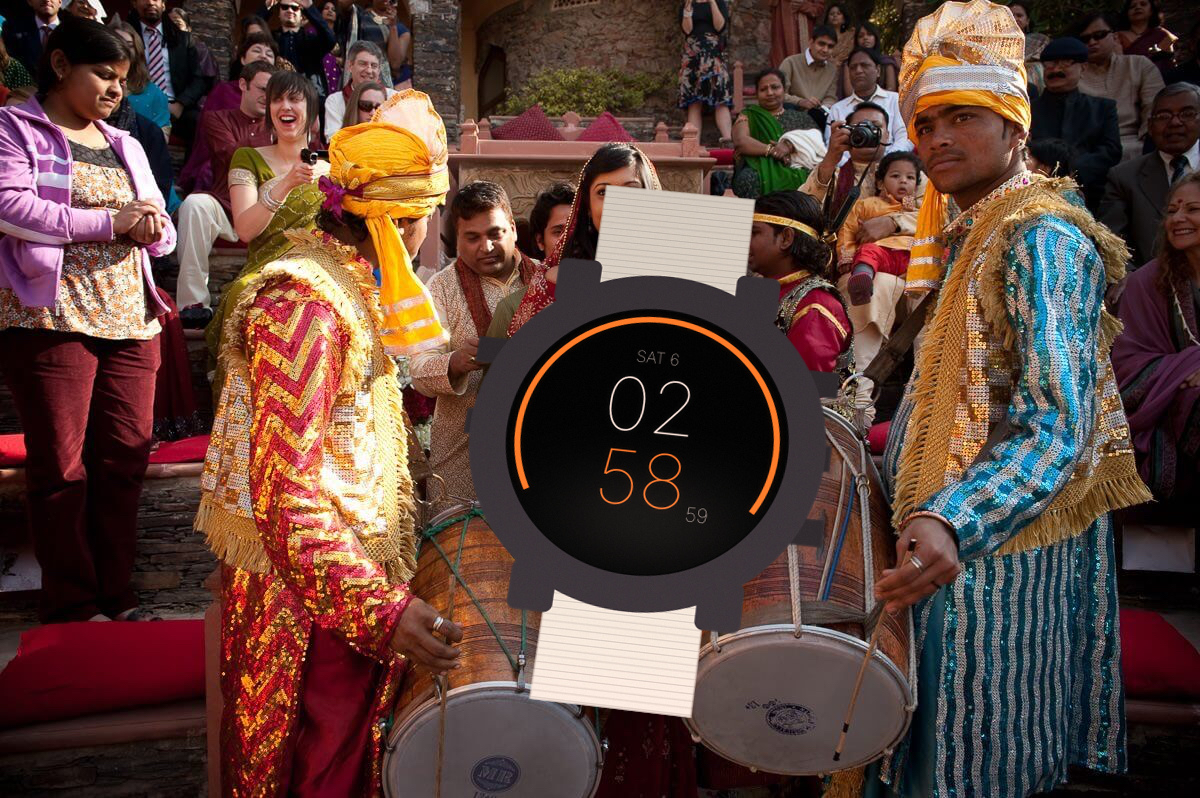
2,58,59
